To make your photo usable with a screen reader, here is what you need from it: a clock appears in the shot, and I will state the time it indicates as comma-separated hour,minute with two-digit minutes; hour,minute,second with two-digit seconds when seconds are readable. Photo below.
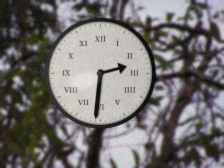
2,31
